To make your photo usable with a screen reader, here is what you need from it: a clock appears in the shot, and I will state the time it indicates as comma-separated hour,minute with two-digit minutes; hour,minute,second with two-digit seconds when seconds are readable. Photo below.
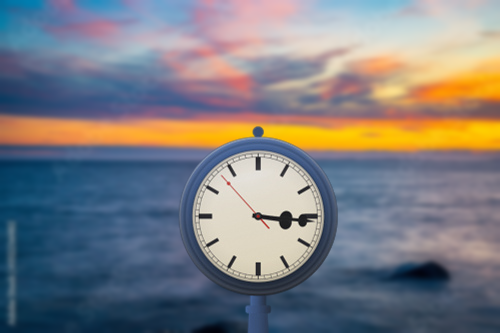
3,15,53
